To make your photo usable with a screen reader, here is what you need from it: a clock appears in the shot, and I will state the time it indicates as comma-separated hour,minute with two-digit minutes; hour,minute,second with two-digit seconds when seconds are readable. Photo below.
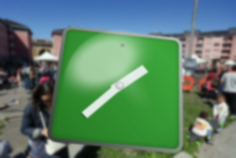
1,37
